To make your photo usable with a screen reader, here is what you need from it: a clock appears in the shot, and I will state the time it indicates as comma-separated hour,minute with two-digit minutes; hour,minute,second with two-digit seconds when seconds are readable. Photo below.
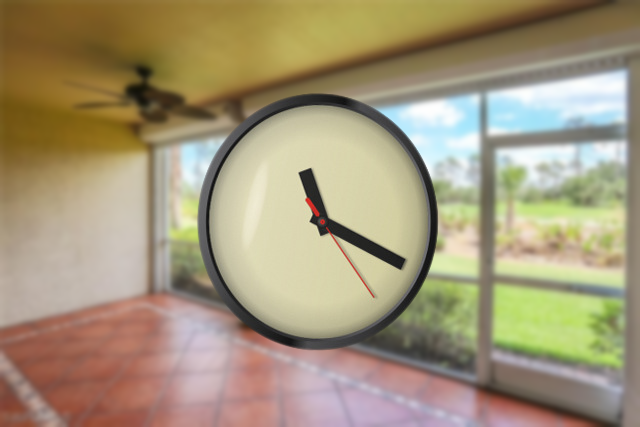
11,19,24
